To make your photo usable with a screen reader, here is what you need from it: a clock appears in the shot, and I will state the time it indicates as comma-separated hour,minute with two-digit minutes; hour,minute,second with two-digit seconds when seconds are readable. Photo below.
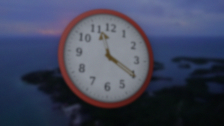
11,20
